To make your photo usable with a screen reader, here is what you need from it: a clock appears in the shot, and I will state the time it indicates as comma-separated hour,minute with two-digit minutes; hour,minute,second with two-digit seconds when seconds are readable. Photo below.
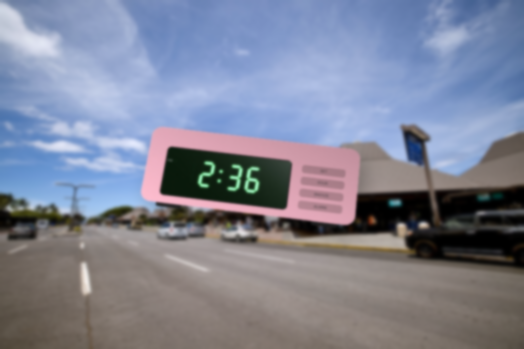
2,36
